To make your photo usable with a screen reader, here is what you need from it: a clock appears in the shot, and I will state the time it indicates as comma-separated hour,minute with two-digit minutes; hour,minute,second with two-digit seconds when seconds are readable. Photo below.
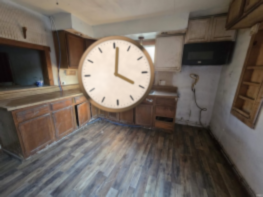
4,01
